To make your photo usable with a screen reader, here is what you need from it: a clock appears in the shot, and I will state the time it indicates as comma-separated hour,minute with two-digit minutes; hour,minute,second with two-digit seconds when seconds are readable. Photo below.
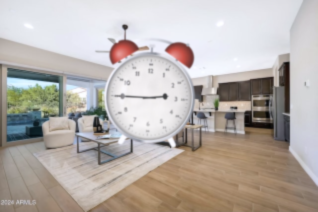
2,45
